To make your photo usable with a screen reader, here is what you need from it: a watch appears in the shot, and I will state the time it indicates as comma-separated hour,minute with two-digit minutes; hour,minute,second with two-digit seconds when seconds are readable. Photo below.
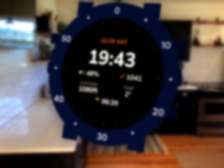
19,43
